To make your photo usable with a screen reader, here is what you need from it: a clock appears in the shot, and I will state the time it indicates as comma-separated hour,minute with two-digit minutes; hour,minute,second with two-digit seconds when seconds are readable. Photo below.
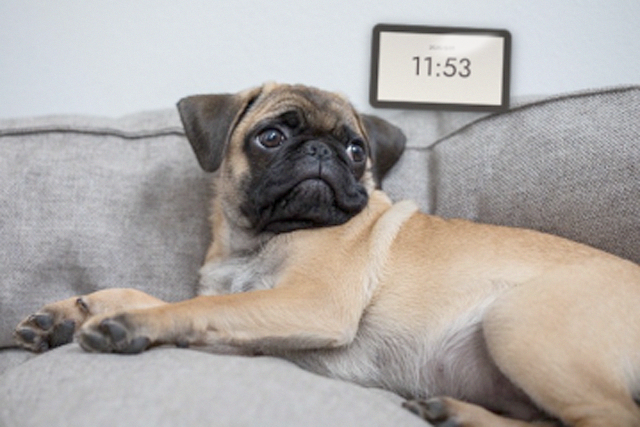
11,53
